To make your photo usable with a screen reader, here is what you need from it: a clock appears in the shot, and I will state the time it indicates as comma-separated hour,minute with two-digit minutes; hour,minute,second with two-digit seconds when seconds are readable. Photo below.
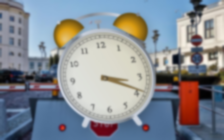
3,19
